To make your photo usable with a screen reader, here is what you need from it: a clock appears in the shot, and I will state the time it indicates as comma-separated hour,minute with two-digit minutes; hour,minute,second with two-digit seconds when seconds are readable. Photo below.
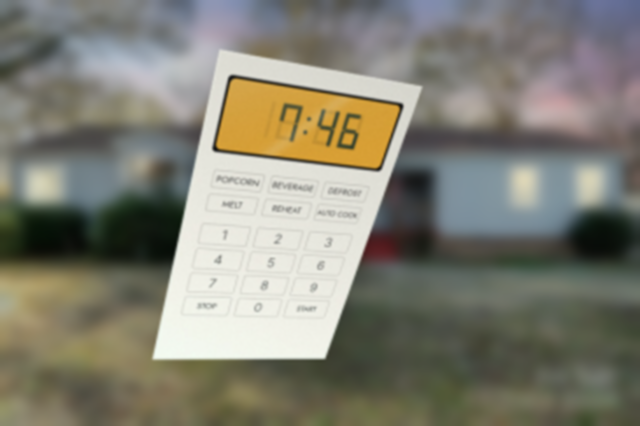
7,46
